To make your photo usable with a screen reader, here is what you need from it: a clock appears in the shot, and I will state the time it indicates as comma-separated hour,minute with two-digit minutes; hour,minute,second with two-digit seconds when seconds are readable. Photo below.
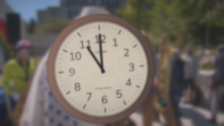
11,00
